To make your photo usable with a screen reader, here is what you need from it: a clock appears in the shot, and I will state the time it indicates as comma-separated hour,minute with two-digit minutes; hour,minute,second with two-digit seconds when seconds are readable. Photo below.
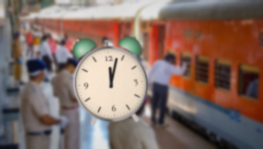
12,03
